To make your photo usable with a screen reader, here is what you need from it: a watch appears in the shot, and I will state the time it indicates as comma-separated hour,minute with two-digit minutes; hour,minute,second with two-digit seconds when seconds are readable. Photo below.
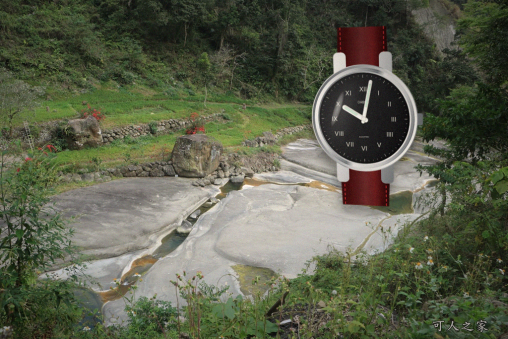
10,02
